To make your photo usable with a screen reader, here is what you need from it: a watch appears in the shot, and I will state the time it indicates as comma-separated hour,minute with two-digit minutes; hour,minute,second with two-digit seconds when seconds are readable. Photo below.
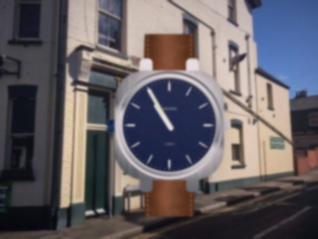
10,55
